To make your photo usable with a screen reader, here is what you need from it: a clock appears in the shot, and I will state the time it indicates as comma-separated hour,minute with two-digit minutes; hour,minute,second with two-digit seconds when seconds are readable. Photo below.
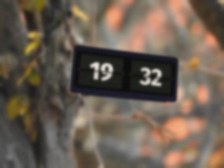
19,32
